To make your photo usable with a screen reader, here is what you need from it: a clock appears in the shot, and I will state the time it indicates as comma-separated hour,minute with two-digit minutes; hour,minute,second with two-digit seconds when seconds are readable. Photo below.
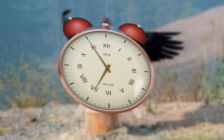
6,55
